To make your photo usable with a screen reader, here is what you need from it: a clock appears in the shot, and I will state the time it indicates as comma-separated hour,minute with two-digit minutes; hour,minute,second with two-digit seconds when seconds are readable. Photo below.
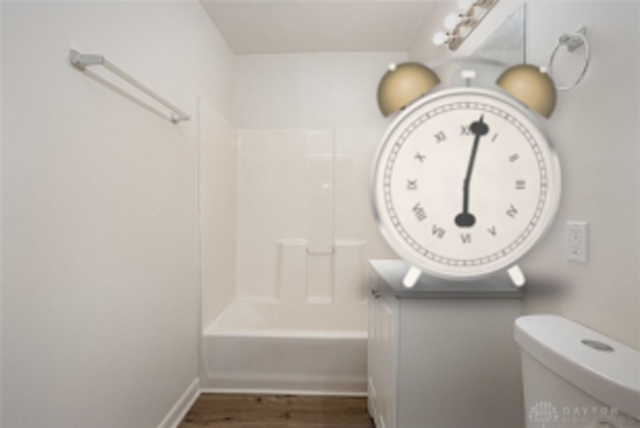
6,02
